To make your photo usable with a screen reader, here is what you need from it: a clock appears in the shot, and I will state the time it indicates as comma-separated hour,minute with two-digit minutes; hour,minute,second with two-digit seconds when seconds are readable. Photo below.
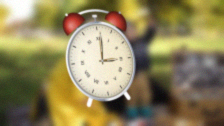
3,01
